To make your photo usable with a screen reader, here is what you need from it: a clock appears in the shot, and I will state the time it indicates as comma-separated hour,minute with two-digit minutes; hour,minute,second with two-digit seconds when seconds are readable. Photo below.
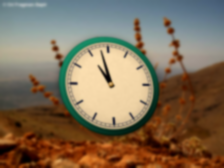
10,58
